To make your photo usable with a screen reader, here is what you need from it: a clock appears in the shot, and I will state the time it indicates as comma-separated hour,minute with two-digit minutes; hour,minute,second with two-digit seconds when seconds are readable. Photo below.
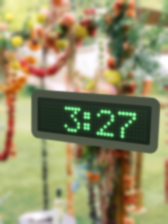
3,27
